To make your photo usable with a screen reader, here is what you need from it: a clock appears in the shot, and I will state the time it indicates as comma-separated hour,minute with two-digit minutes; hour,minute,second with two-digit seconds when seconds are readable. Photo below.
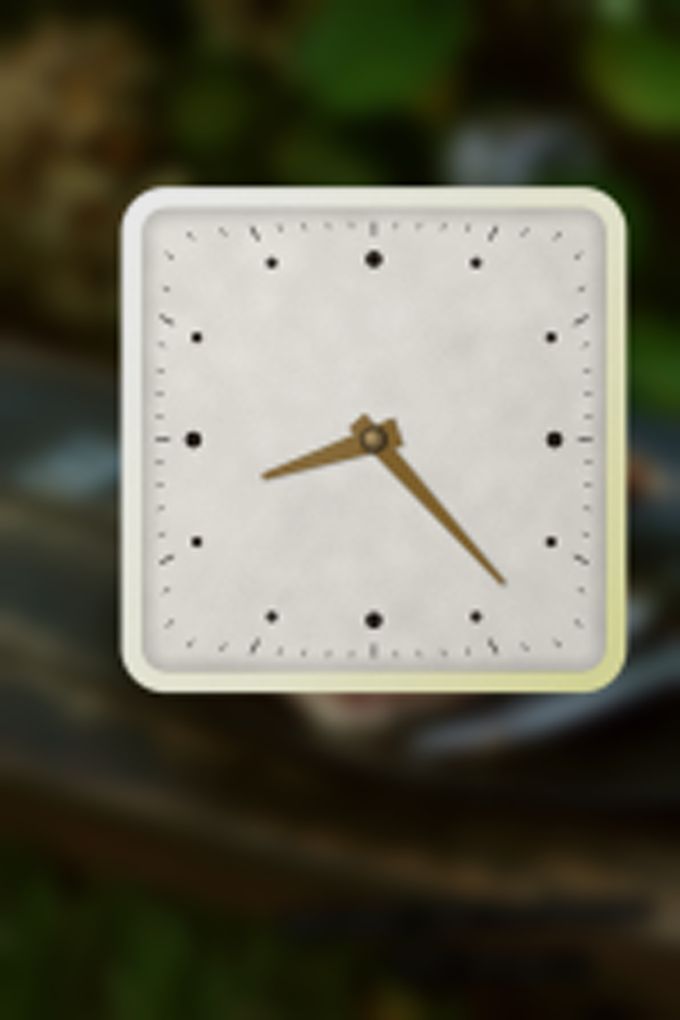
8,23
